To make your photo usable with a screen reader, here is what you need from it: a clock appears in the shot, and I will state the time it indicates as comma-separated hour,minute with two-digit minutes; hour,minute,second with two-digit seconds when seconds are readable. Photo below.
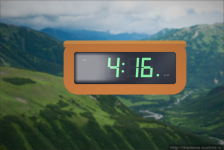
4,16
